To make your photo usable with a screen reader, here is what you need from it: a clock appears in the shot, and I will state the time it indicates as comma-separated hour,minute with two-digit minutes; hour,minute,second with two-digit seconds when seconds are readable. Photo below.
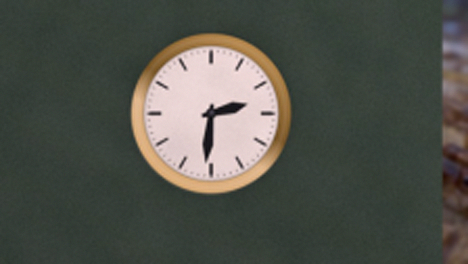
2,31
